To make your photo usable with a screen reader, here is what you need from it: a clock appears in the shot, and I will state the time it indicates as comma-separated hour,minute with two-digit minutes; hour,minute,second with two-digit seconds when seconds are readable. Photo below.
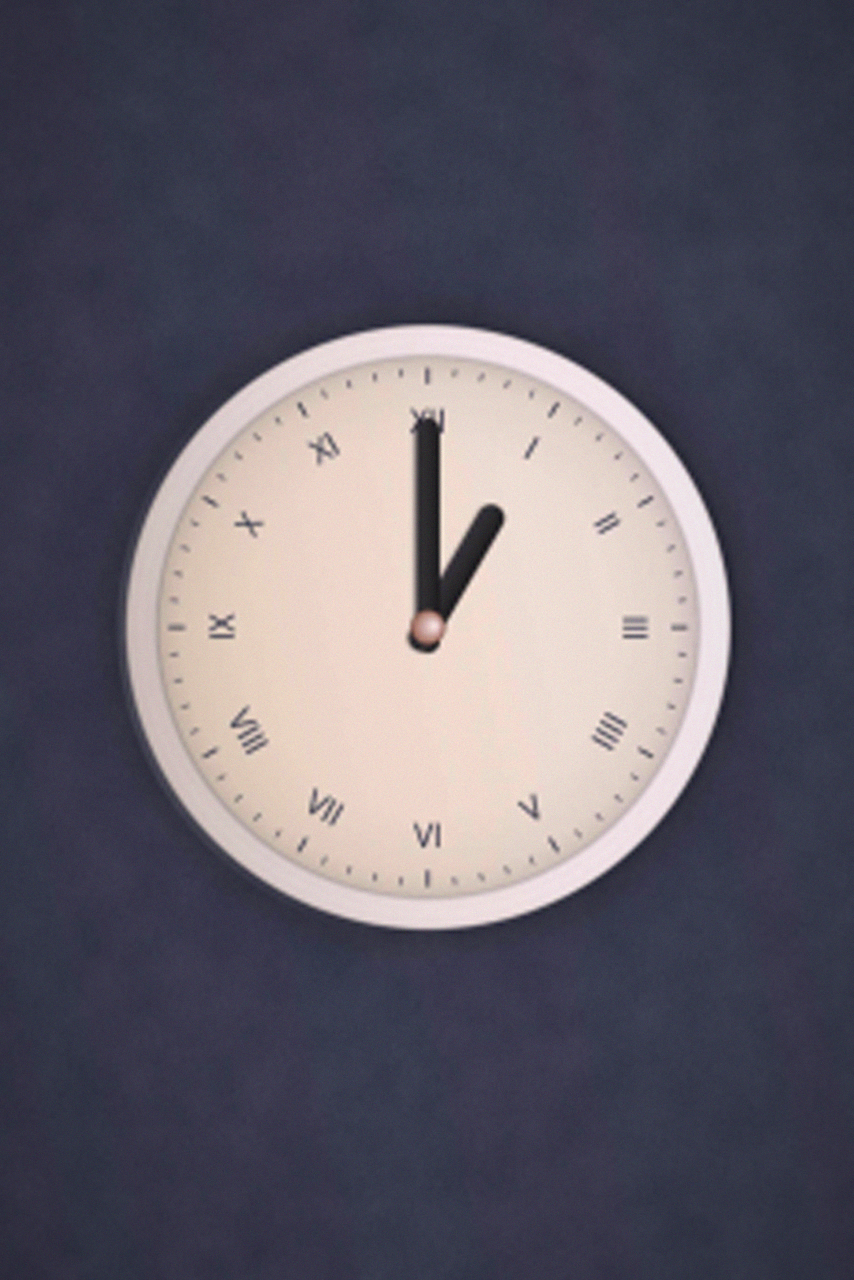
1,00
